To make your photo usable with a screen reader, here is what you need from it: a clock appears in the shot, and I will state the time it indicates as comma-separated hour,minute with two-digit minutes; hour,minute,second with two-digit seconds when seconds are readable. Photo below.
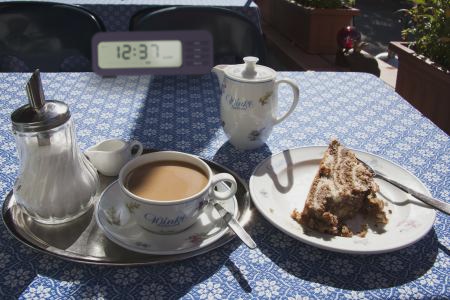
12,37
